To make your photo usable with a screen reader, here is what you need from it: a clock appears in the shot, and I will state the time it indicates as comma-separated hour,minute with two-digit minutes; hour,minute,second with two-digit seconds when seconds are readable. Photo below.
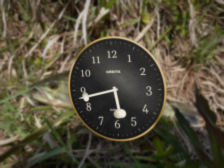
5,43
